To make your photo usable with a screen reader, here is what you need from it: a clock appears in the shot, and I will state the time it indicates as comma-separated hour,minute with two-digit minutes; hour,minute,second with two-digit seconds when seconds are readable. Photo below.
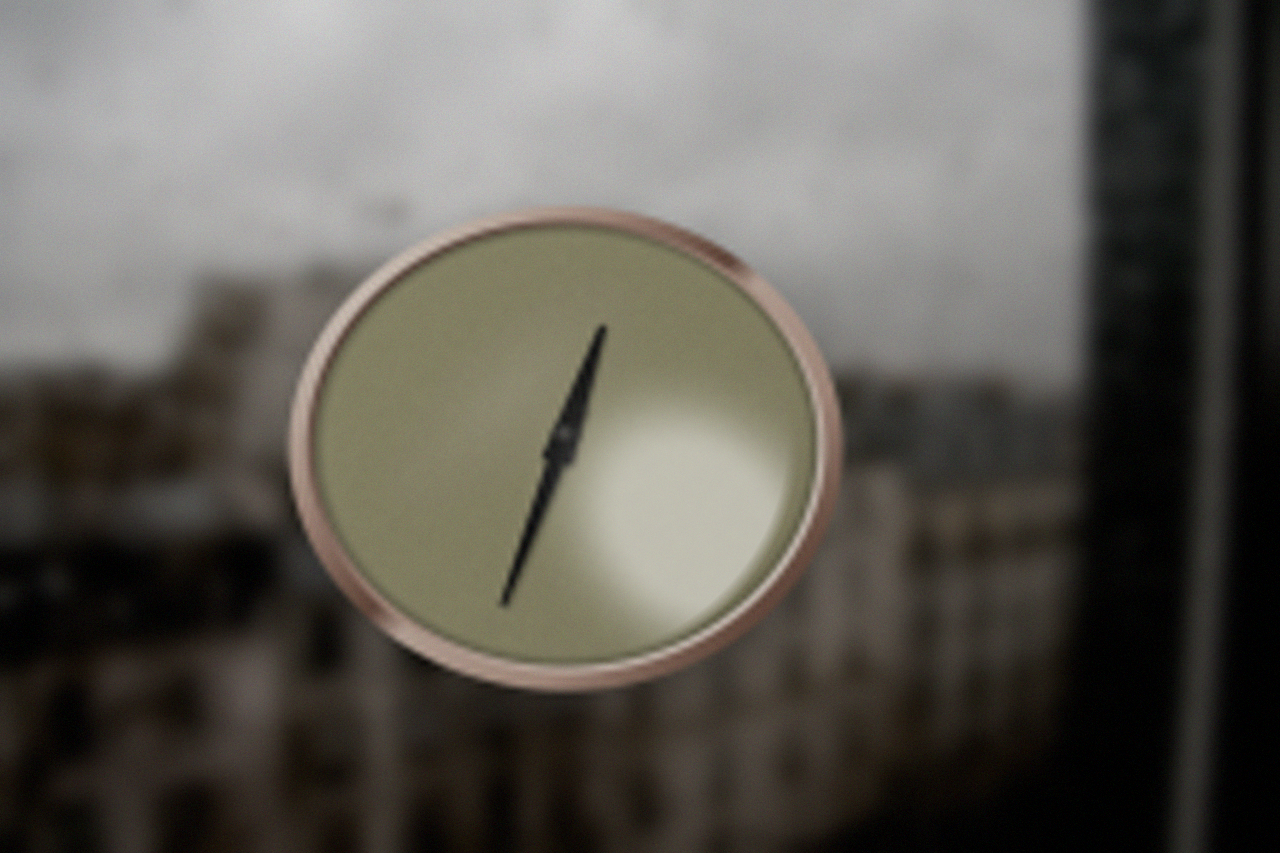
12,33
